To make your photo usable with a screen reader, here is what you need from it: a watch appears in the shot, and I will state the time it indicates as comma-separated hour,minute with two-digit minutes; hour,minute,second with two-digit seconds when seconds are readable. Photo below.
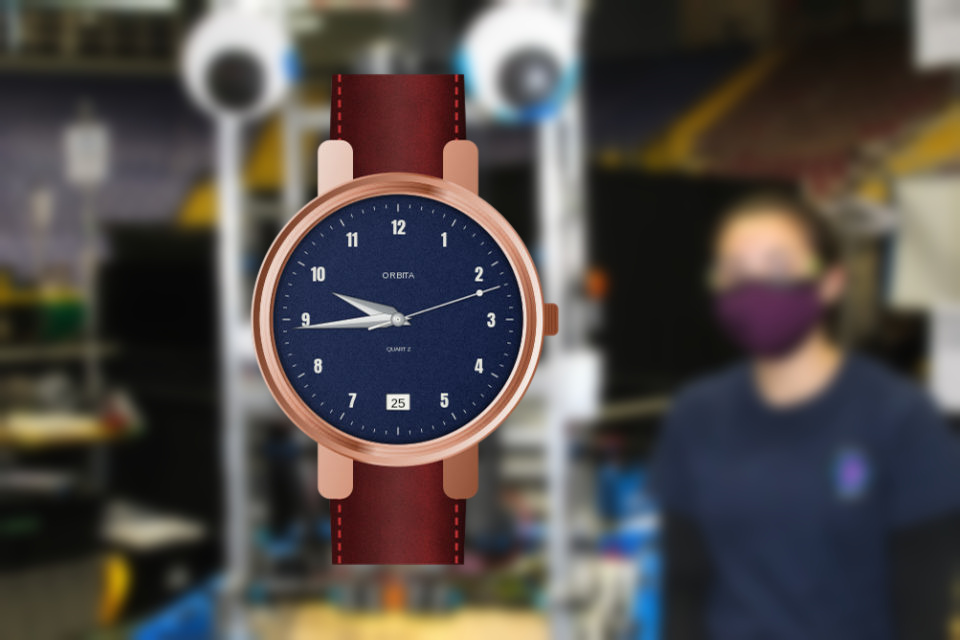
9,44,12
